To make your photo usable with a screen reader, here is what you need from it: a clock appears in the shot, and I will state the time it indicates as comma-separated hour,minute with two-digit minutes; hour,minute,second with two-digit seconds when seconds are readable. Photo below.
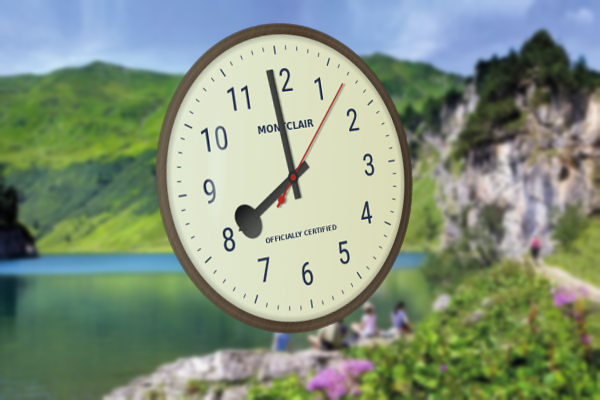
7,59,07
